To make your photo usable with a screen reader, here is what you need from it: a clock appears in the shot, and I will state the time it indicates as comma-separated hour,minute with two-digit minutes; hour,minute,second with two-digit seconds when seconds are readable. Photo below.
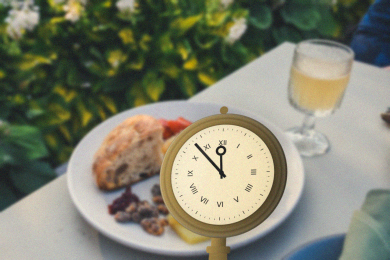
11,53
